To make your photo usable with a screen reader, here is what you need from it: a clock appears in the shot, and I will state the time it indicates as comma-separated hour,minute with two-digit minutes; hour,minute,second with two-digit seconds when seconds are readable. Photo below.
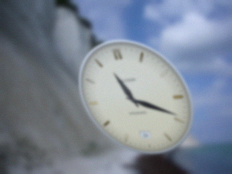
11,19
